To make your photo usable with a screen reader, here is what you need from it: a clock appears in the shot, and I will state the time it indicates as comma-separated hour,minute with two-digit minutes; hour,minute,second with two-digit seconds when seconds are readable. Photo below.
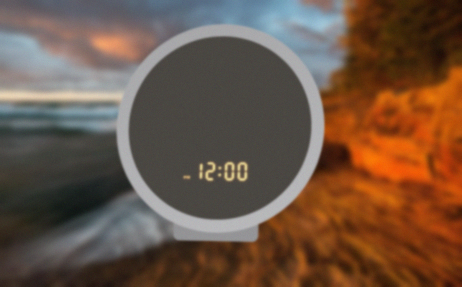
12,00
